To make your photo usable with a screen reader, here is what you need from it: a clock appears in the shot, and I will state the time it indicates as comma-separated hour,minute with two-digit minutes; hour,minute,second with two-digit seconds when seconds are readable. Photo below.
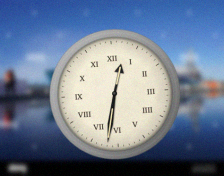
12,32
